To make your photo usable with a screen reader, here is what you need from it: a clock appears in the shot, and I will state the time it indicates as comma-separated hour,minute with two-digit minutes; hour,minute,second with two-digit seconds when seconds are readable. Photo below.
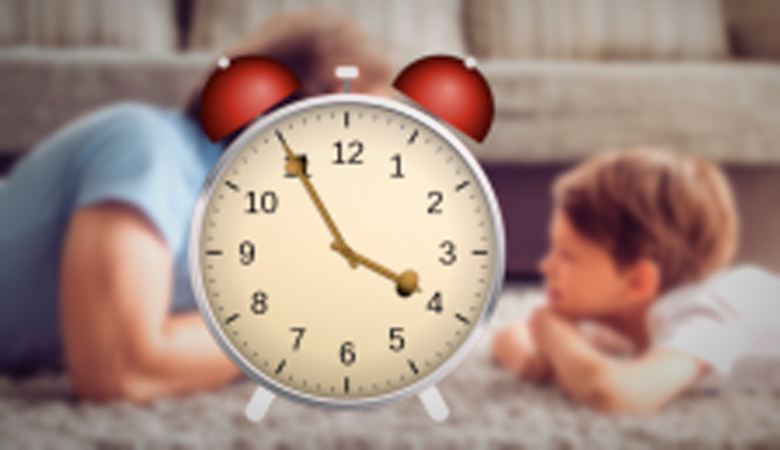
3,55
